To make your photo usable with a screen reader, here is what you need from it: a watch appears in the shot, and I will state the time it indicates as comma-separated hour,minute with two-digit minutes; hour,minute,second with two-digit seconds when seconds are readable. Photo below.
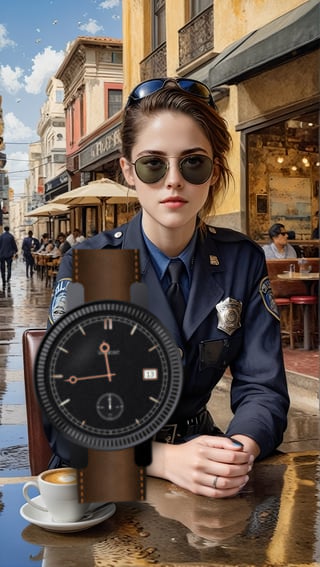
11,44
